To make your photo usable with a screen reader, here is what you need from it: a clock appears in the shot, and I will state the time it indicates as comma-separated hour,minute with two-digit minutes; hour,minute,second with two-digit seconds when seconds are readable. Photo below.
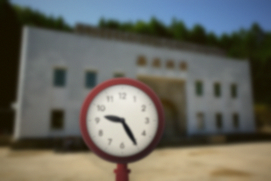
9,25
